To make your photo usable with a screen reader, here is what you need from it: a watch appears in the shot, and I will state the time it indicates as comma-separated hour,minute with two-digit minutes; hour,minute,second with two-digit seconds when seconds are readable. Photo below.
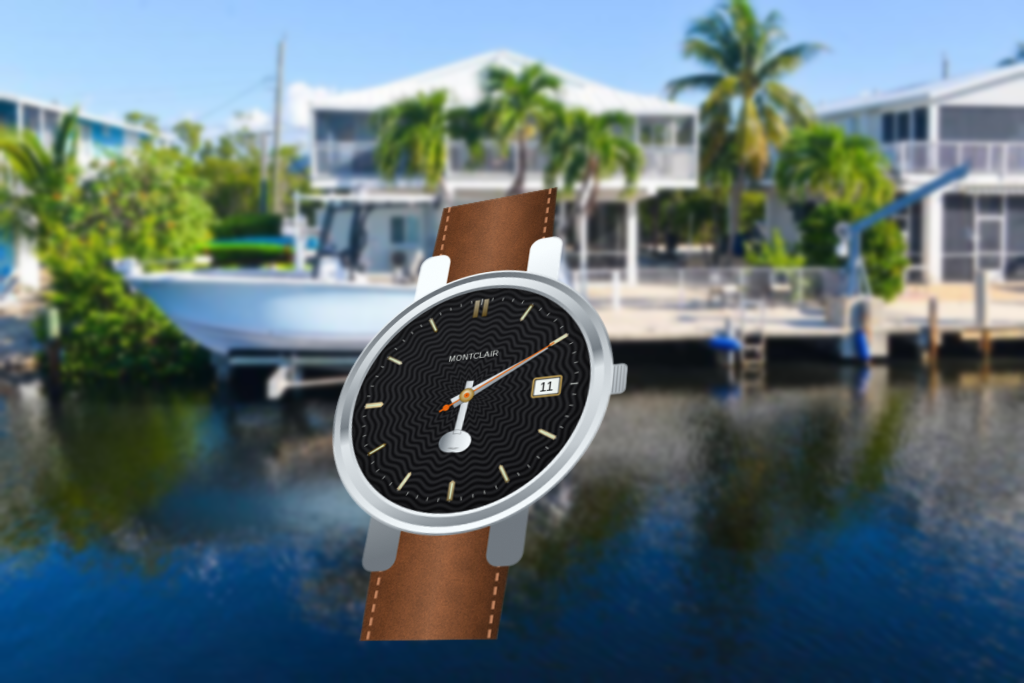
6,10,10
